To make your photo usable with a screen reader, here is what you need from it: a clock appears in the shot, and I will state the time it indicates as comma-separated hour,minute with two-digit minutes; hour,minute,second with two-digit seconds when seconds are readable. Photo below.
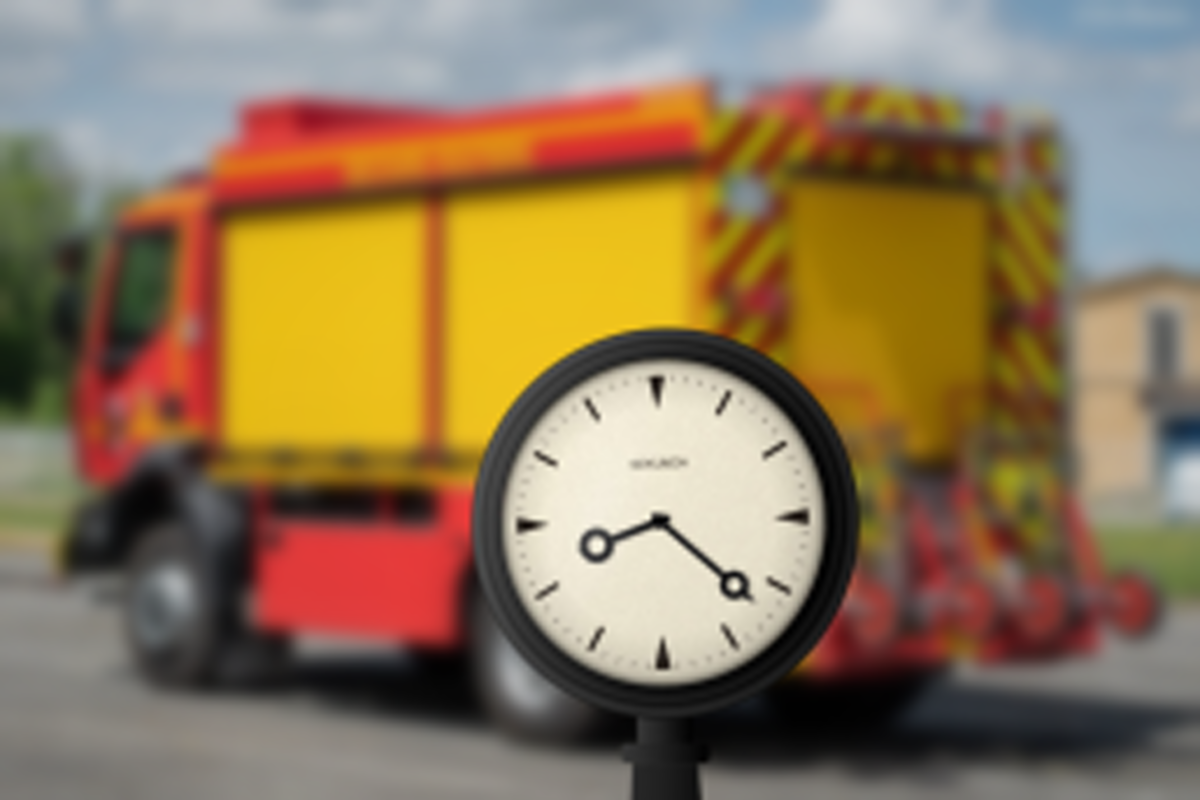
8,22
